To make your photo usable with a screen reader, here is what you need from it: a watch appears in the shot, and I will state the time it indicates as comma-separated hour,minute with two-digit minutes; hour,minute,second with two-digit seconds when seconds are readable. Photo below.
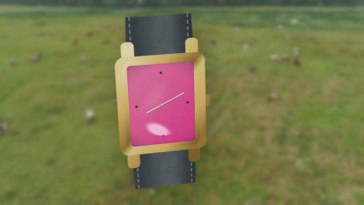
8,11
